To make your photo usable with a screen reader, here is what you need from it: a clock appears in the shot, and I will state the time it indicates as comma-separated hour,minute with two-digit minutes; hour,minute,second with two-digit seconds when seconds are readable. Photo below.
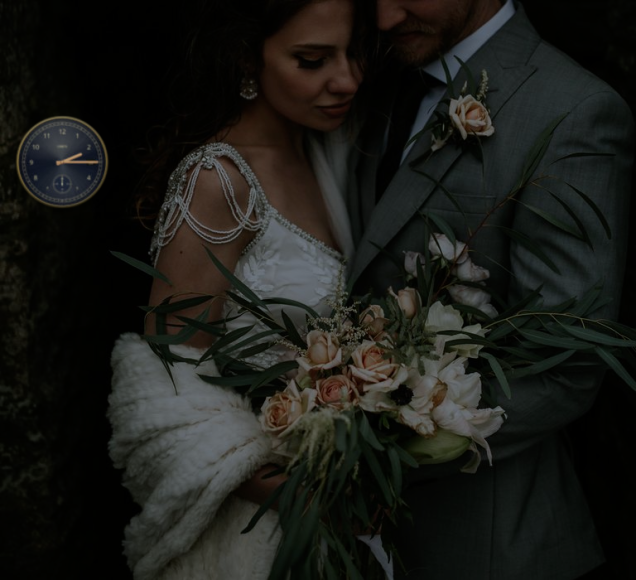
2,15
